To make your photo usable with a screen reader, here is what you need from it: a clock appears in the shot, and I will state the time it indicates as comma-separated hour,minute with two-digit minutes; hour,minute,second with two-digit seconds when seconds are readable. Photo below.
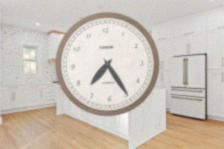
7,25
